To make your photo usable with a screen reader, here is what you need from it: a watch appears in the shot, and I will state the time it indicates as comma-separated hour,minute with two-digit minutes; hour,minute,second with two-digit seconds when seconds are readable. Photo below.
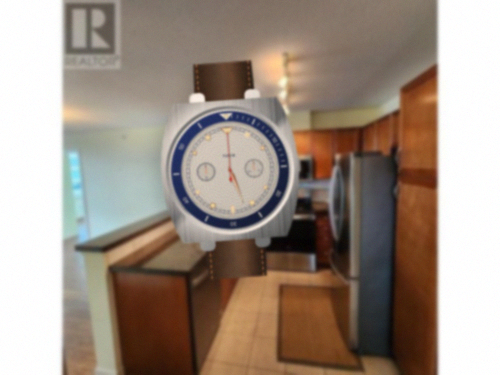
5,27
